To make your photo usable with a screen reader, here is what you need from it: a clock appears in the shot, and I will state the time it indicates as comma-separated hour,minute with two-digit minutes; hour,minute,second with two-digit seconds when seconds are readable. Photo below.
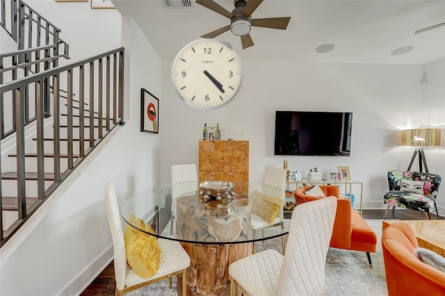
4,23
